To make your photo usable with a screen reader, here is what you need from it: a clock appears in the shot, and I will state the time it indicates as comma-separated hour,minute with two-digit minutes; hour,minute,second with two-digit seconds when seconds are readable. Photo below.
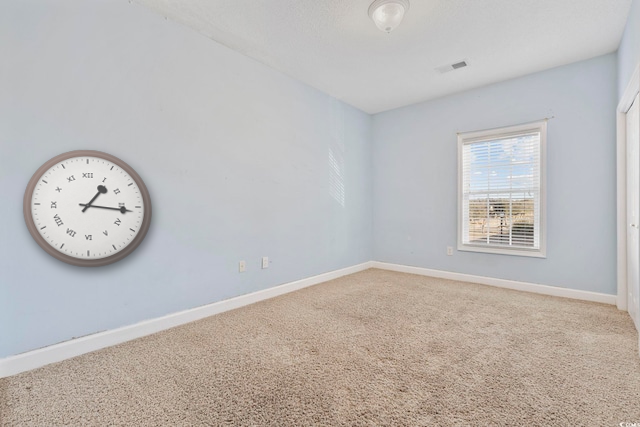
1,16
